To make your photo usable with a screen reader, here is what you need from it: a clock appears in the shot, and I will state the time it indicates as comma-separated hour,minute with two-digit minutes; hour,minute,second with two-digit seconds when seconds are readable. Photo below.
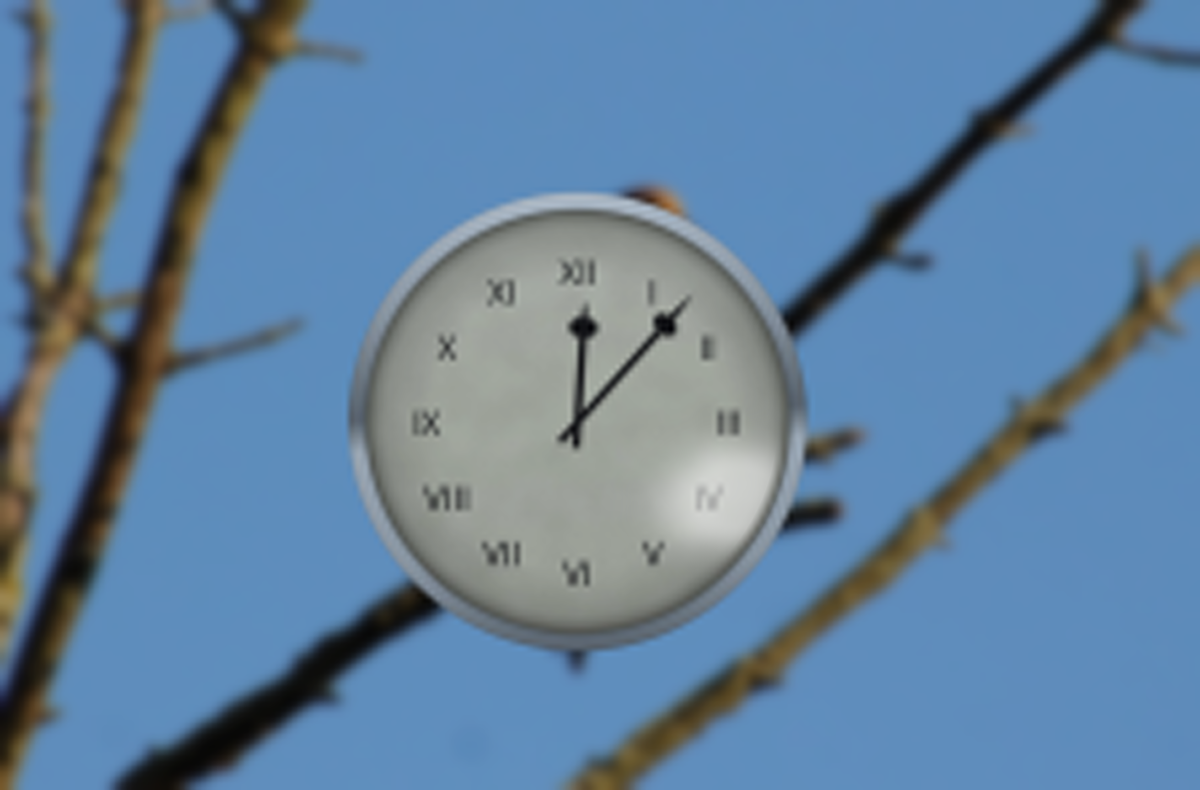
12,07
